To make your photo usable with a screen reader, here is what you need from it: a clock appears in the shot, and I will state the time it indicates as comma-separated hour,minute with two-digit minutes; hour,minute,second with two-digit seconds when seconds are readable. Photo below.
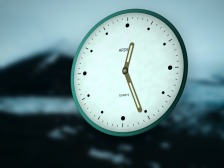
12,26
